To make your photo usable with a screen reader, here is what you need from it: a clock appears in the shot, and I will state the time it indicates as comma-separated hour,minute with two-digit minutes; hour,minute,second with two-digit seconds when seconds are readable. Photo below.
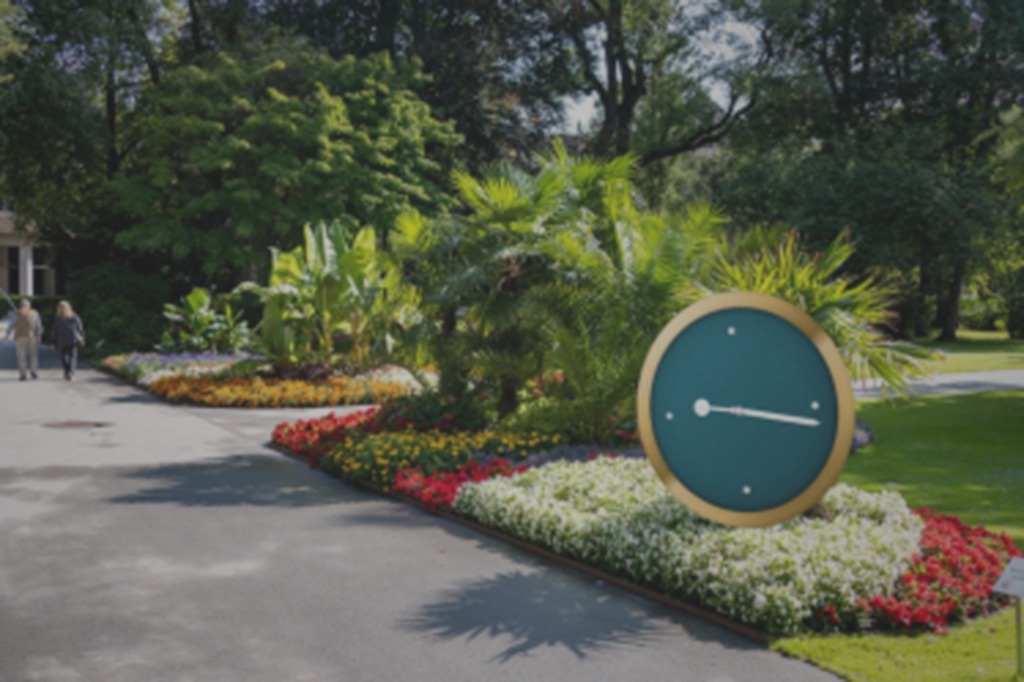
9,17
